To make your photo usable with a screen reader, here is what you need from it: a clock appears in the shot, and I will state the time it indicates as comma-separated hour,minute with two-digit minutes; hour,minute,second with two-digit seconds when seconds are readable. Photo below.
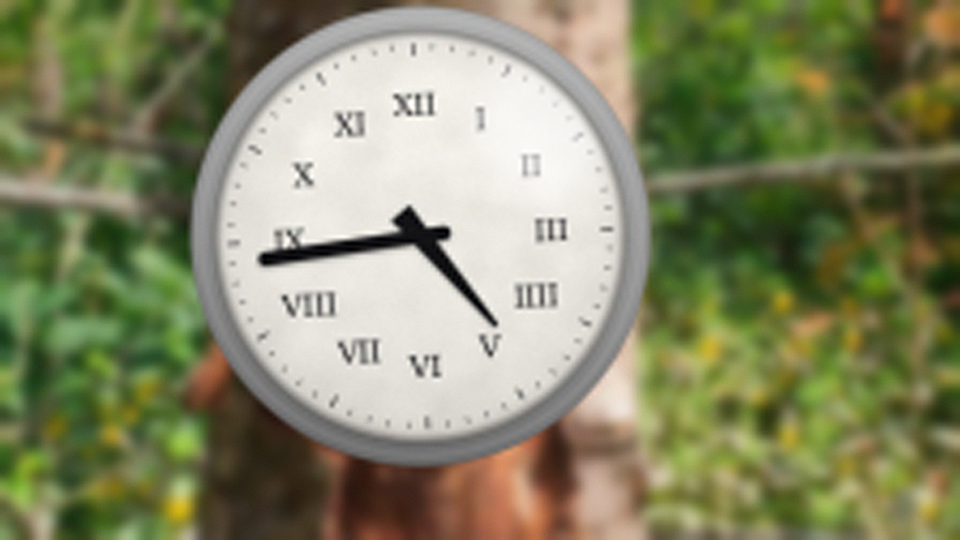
4,44
